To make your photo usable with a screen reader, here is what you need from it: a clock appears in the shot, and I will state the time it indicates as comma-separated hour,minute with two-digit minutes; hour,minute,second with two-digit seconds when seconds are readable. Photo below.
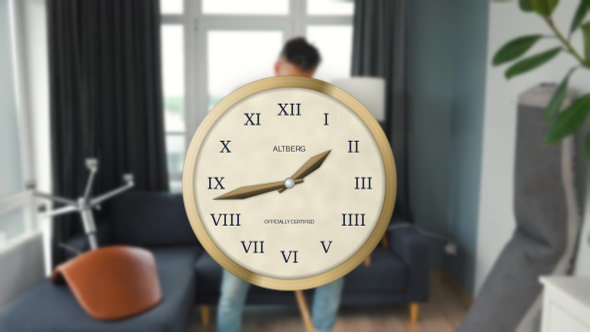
1,43
